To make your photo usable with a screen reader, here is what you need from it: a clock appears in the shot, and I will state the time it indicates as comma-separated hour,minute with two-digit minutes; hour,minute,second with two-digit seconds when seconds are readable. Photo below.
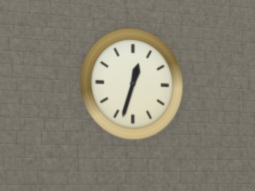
12,33
